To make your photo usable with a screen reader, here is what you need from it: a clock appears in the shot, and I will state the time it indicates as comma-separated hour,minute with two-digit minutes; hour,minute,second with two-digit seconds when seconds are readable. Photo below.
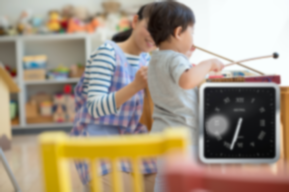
6,33
